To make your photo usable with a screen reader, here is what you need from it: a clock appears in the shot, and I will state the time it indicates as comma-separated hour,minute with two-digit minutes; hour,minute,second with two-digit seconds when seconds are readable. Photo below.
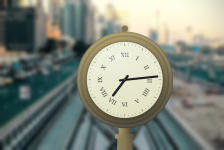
7,14
